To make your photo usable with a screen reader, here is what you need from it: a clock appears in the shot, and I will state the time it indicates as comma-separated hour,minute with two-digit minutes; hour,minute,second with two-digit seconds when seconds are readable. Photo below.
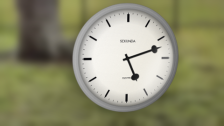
5,12
